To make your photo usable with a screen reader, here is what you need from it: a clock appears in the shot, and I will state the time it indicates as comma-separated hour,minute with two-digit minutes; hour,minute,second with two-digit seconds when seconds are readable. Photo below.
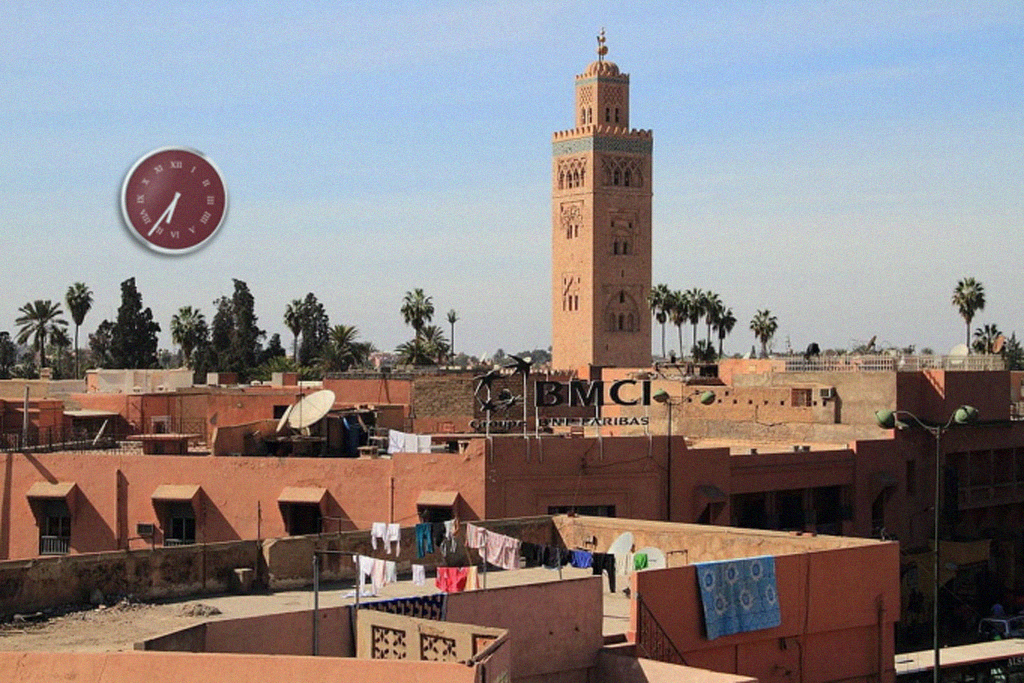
6,36
